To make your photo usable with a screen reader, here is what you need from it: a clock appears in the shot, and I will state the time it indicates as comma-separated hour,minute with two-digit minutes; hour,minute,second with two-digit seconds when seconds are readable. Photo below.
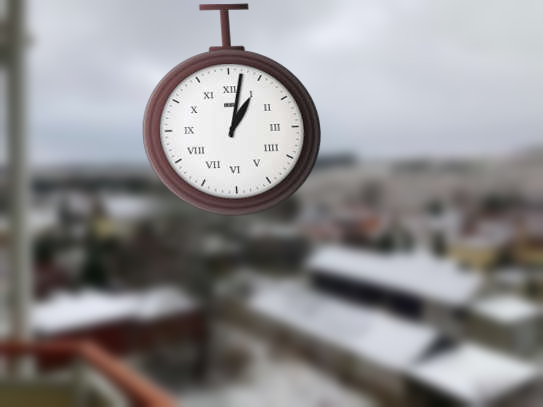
1,02
